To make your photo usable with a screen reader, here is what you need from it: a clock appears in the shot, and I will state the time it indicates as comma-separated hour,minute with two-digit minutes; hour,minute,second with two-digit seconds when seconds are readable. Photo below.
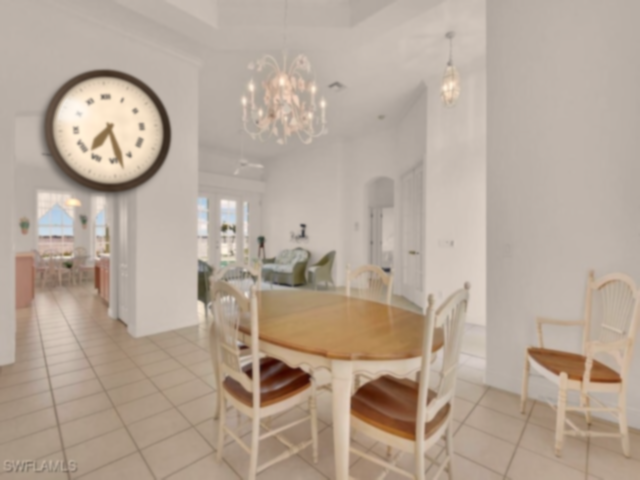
7,28
